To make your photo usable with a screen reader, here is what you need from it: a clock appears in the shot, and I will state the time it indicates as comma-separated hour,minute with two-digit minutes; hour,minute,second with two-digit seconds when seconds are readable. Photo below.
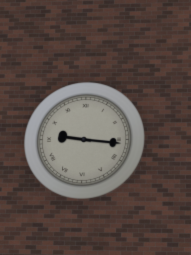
9,16
